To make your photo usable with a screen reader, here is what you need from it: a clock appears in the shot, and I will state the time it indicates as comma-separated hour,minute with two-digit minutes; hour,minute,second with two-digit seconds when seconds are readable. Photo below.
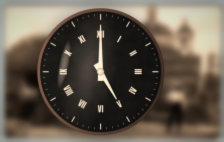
5,00
